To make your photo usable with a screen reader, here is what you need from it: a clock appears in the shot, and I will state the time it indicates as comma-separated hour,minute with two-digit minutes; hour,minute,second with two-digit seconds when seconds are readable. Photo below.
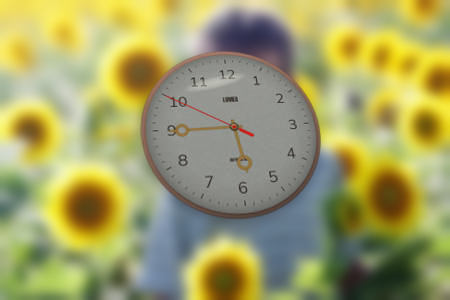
5,44,50
